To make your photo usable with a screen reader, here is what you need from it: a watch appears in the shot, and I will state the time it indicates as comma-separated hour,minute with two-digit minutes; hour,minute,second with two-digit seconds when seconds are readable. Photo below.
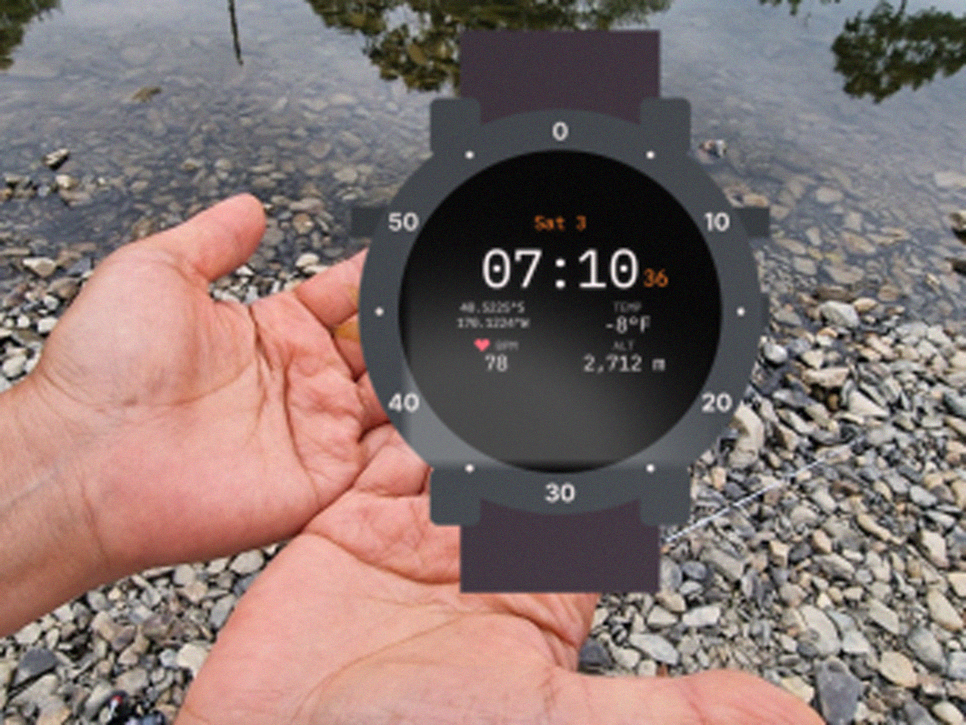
7,10
